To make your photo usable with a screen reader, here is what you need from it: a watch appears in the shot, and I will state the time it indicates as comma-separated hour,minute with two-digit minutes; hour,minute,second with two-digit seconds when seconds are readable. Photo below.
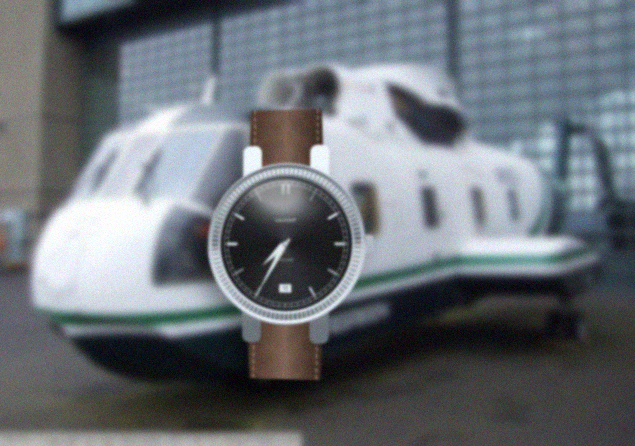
7,35
